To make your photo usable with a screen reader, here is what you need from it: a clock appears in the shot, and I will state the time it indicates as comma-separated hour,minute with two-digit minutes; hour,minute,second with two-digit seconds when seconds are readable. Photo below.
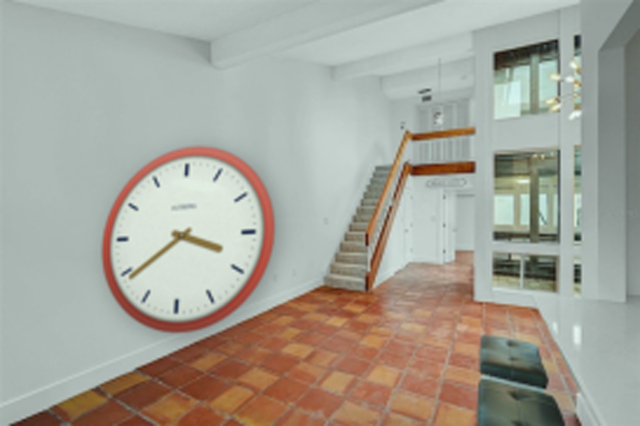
3,39
